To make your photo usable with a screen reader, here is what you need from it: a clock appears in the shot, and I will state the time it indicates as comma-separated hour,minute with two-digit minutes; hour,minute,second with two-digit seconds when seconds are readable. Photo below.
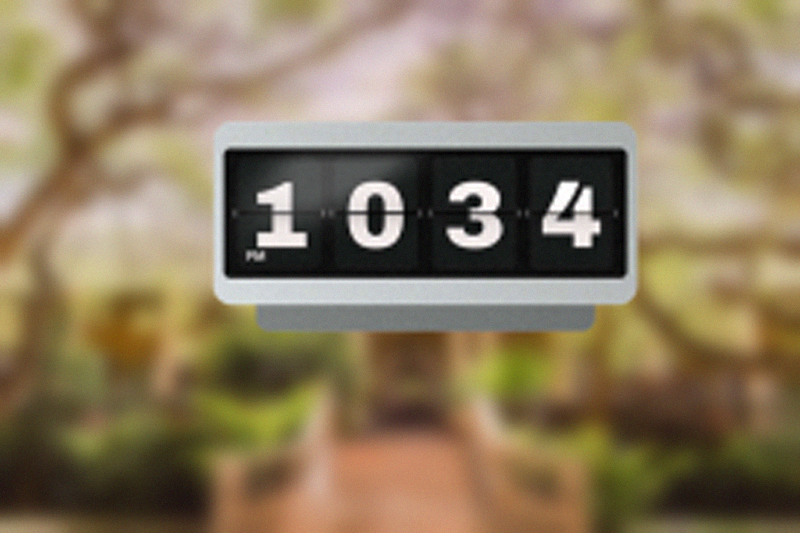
10,34
